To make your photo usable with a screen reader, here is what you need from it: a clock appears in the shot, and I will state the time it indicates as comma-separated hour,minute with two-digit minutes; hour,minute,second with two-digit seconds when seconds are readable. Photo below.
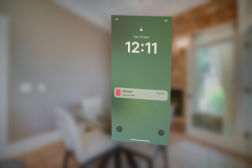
12,11
